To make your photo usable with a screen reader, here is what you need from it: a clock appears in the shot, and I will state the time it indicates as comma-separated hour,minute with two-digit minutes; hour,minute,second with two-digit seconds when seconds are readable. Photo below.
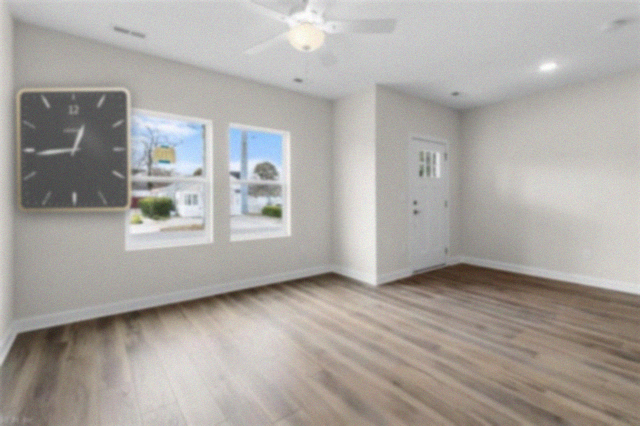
12,44
